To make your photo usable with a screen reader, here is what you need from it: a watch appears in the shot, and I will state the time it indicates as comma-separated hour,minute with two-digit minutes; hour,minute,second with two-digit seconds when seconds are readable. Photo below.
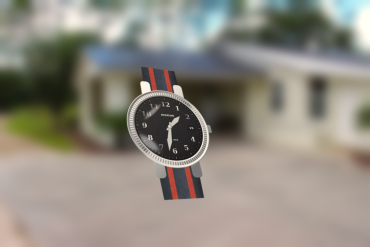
1,32
